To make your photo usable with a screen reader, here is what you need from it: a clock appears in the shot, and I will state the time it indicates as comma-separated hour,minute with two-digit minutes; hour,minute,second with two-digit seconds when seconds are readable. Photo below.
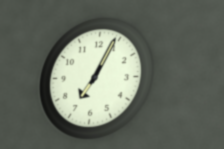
7,04
